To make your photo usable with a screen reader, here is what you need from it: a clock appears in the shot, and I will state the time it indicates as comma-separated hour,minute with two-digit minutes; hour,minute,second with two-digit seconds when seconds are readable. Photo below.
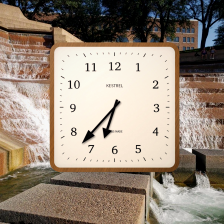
6,37
